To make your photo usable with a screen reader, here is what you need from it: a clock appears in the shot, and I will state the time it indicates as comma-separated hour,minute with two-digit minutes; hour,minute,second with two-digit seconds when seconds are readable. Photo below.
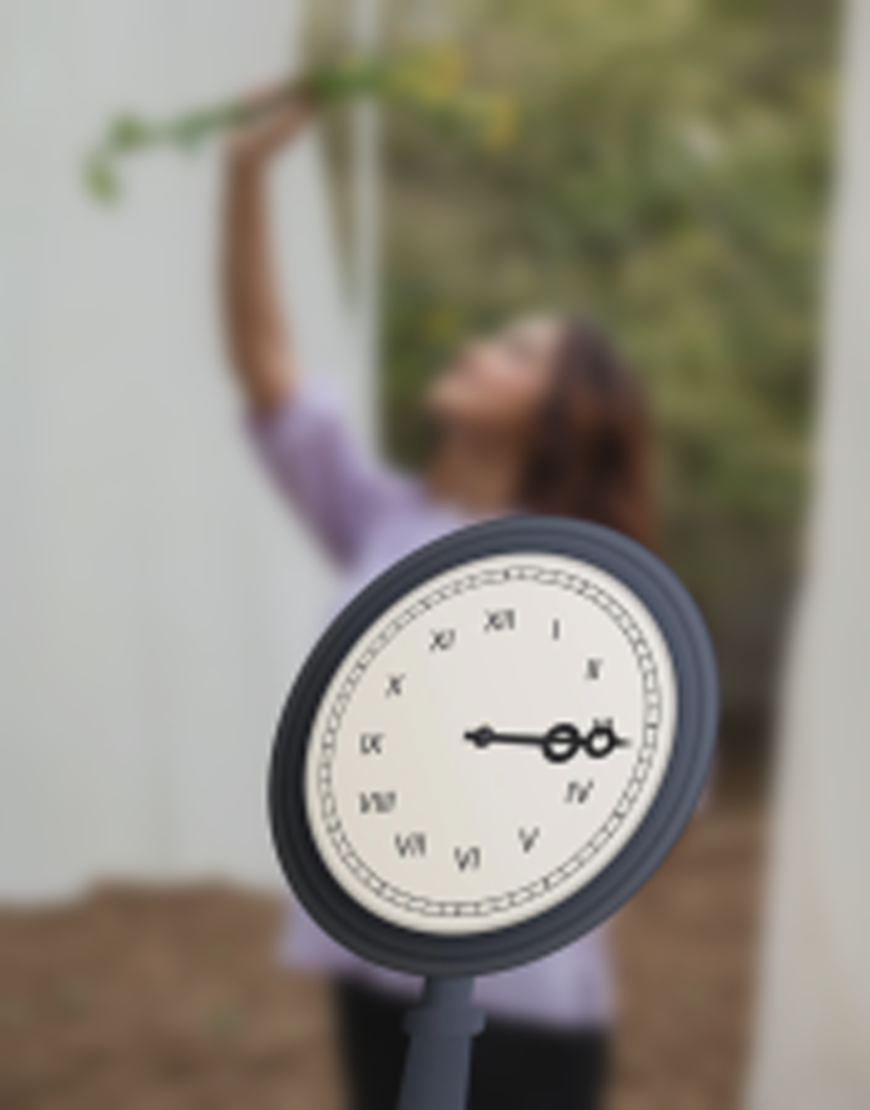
3,16
